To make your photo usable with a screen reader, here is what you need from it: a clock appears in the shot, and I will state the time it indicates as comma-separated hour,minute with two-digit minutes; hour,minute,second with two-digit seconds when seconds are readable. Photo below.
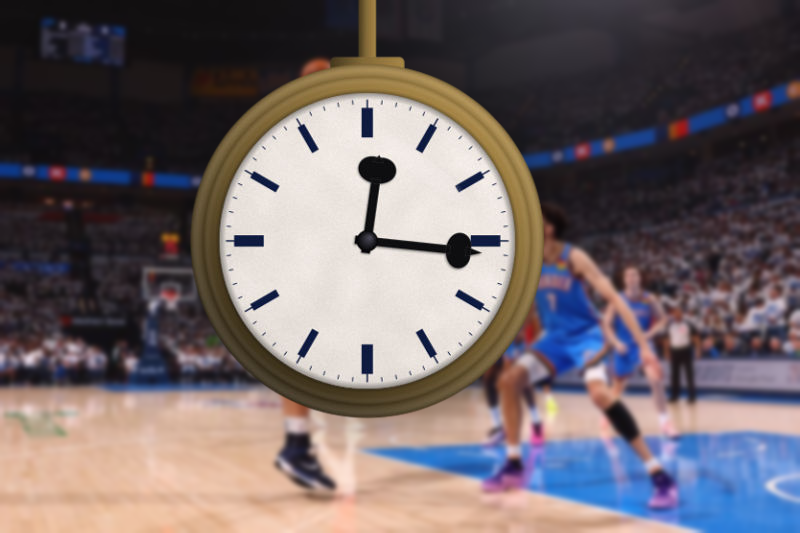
12,16
